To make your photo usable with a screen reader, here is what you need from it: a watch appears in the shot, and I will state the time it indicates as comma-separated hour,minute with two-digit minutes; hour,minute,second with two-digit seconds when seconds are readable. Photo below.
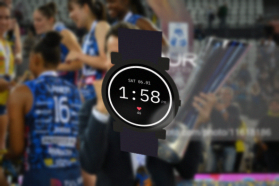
1,58
